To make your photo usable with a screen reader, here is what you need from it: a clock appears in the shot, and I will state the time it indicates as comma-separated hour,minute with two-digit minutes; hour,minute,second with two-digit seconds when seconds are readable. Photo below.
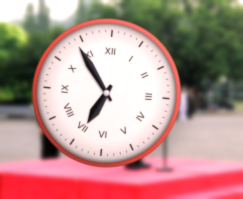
6,54
